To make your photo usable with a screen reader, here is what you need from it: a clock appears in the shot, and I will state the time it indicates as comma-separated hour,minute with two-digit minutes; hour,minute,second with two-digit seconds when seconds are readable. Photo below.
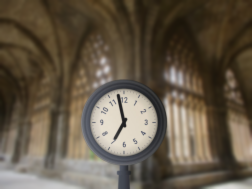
6,58
